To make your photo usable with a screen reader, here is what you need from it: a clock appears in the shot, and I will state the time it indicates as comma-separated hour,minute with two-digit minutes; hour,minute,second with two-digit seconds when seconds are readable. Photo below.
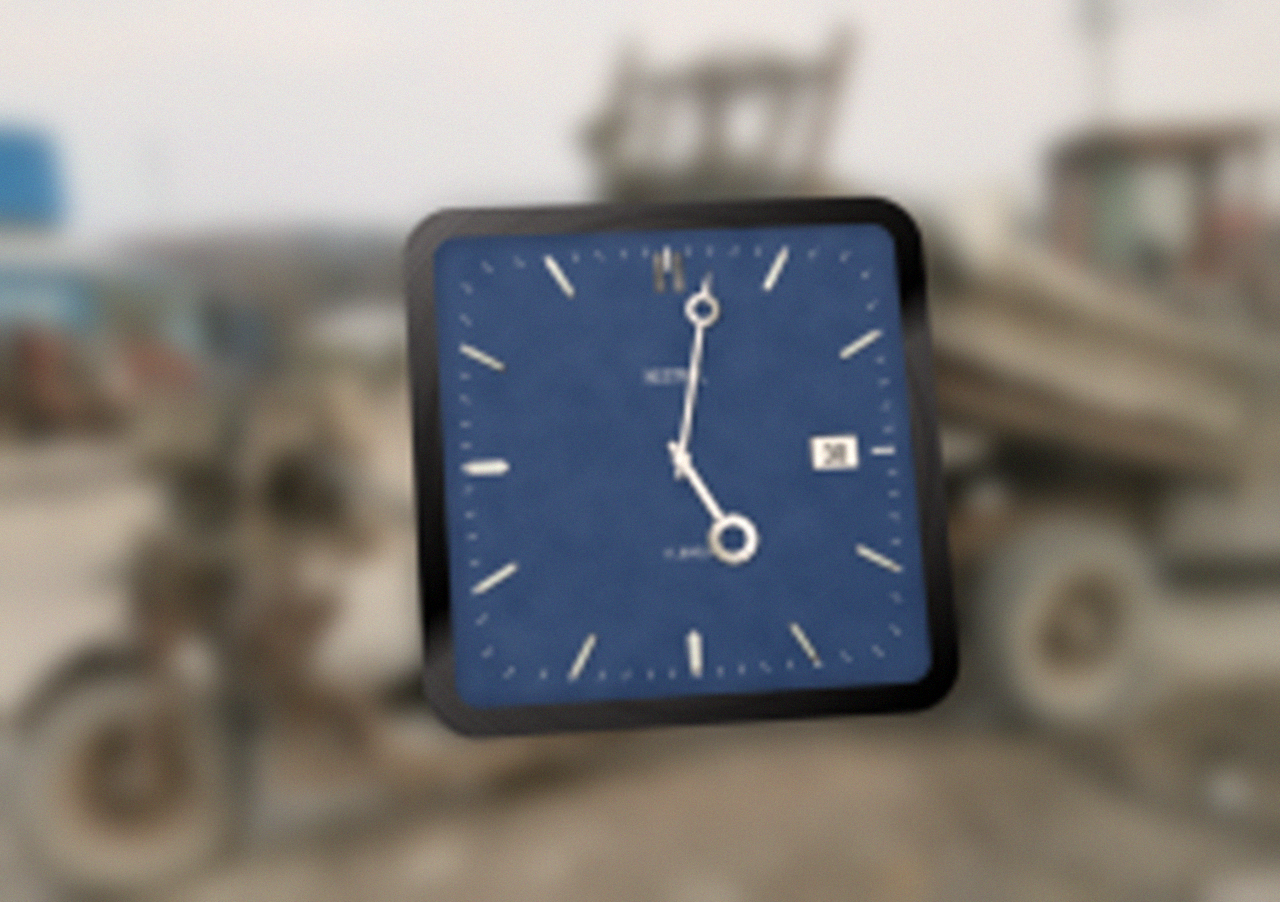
5,02
